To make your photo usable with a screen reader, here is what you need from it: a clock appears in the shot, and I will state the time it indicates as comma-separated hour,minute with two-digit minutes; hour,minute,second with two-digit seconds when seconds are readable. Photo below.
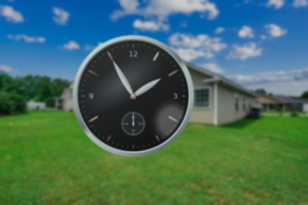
1,55
